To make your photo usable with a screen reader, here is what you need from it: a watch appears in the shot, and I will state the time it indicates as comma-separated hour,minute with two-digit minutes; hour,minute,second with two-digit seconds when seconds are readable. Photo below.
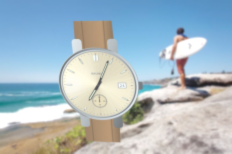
7,04
